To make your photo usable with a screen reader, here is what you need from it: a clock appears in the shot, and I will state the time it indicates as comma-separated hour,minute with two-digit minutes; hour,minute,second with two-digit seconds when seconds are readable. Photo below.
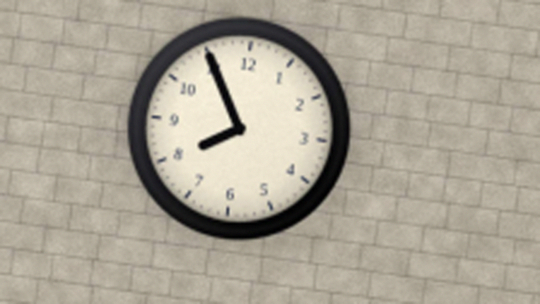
7,55
